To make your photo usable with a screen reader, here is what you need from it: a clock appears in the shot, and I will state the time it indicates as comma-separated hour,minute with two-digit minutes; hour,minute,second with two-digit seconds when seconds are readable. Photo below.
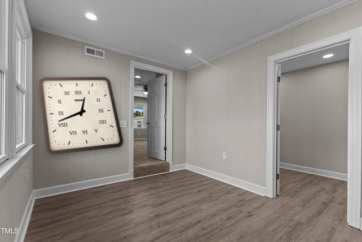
12,42
